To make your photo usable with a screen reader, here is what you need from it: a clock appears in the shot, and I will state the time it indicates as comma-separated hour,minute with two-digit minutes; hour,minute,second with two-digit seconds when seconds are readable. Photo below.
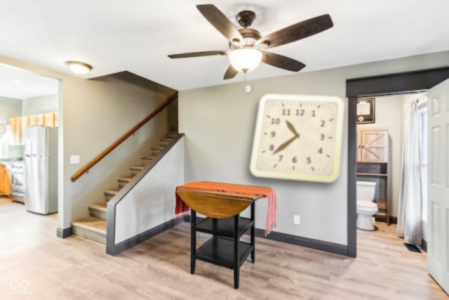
10,38
